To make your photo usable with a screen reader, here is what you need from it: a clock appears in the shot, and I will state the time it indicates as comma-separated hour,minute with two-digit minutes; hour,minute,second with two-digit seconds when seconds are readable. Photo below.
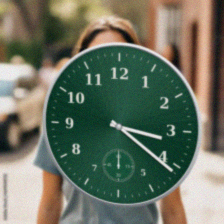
3,21
